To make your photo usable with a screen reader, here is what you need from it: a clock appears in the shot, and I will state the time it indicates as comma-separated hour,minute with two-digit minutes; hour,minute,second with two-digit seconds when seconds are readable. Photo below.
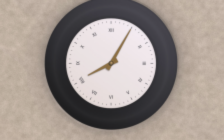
8,05
